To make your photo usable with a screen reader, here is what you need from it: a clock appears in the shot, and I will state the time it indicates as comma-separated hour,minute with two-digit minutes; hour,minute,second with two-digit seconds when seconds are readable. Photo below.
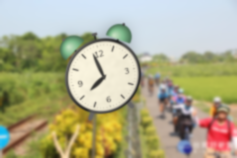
7,58
